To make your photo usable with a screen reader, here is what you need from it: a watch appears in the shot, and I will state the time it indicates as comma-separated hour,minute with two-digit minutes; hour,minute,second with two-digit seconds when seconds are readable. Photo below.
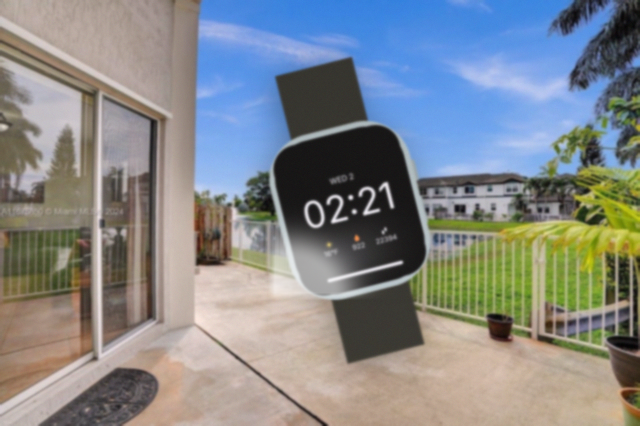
2,21
